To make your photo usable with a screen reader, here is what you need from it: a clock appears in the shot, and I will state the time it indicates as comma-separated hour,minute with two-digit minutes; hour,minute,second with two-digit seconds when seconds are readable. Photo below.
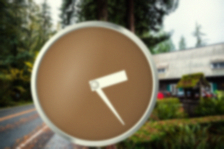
2,24
